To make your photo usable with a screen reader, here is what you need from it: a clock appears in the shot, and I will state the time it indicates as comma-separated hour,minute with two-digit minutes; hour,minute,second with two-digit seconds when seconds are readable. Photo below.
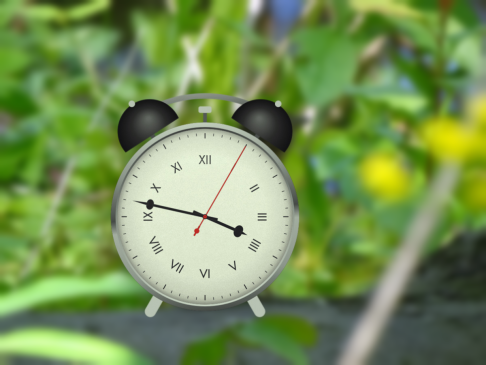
3,47,05
